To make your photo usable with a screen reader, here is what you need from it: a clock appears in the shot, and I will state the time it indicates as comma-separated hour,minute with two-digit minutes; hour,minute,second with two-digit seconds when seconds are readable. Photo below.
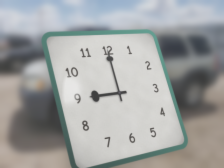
9,00
